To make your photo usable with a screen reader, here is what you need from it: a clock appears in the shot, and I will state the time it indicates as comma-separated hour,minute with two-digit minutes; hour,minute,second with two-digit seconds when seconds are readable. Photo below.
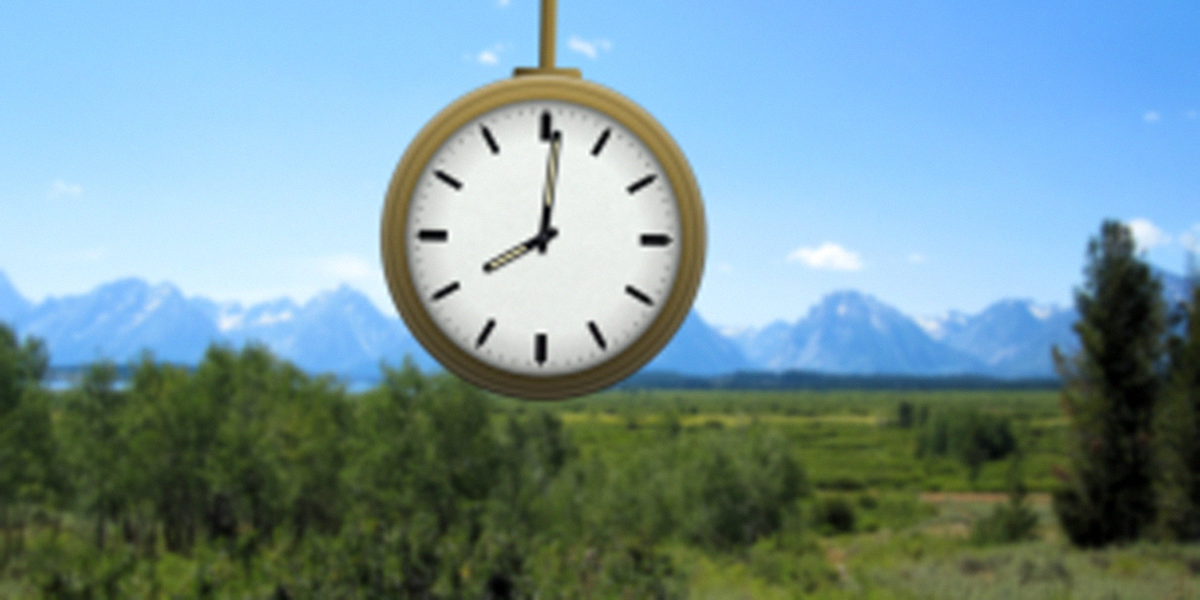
8,01
